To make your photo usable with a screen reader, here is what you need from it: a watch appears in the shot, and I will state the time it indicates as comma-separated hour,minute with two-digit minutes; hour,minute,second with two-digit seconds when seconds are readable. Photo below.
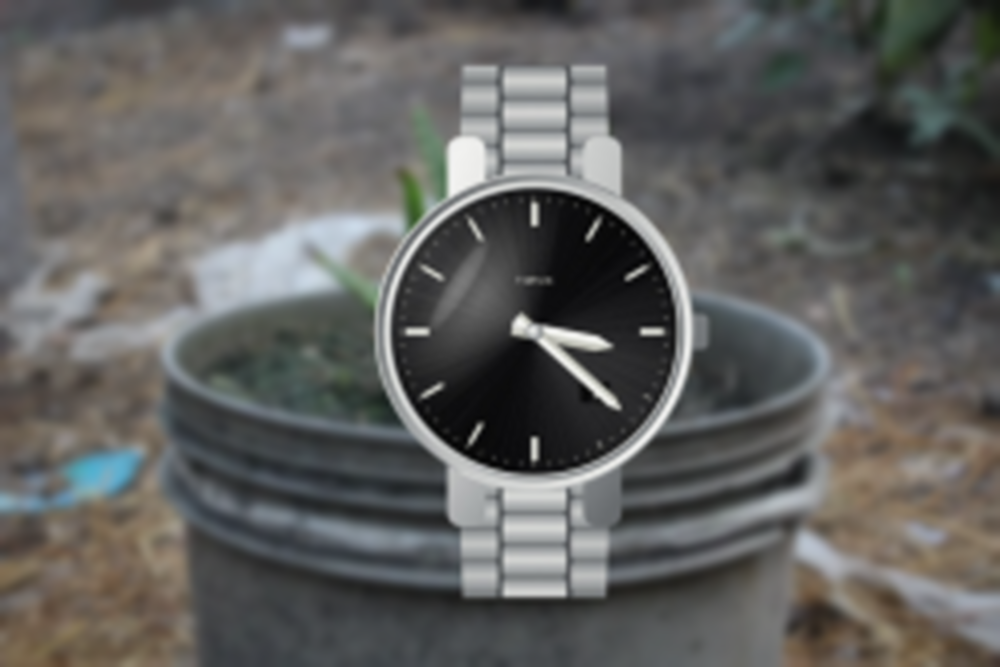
3,22
